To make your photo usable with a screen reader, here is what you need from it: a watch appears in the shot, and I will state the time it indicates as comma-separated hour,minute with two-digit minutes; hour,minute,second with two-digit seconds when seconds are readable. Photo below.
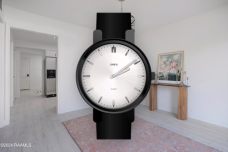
2,09
